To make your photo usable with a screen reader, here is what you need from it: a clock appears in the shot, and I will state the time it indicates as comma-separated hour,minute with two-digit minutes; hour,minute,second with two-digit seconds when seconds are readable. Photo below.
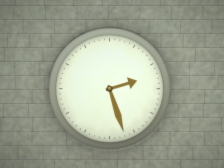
2,27
